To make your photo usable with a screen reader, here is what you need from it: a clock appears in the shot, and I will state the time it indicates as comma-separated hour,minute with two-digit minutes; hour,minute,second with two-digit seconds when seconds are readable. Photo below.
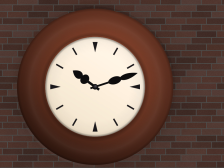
10,12
